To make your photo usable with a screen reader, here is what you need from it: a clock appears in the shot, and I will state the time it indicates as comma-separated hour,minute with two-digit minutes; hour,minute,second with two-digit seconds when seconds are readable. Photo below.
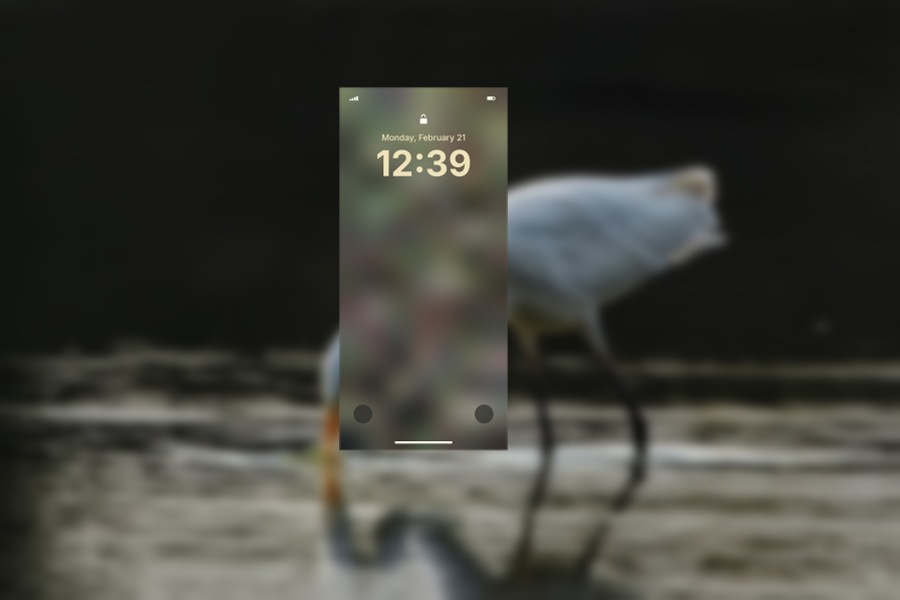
12,39
